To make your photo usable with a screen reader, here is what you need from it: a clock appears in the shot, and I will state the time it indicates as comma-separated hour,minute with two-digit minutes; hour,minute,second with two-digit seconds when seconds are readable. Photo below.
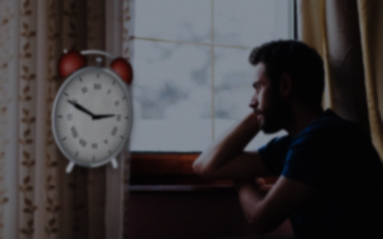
2,49
